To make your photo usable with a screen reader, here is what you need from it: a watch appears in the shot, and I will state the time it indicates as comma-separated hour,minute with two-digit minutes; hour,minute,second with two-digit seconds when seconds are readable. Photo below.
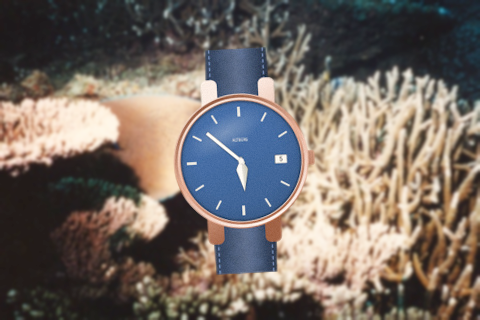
5,52
